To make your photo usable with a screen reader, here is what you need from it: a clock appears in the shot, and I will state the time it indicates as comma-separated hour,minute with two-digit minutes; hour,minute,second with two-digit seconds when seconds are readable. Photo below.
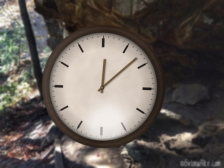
12,08
